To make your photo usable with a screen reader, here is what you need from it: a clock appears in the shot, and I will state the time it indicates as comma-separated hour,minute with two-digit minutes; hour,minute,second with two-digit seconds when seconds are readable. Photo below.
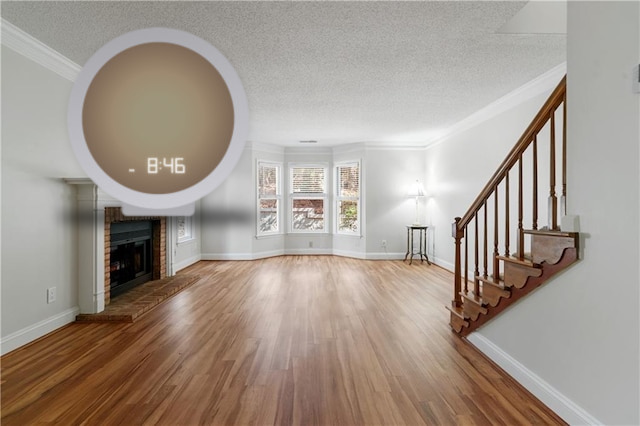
8,46
